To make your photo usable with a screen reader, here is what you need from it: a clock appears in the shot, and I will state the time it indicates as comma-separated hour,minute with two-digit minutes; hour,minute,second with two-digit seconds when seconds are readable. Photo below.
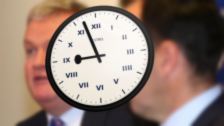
8,57
